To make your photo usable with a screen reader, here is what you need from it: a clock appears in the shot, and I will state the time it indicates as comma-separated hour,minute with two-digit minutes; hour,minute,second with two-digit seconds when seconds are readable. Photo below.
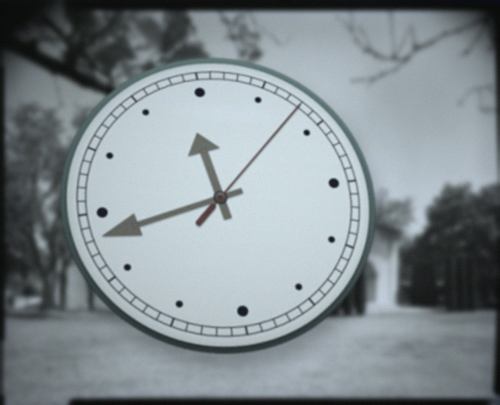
11,43,08
